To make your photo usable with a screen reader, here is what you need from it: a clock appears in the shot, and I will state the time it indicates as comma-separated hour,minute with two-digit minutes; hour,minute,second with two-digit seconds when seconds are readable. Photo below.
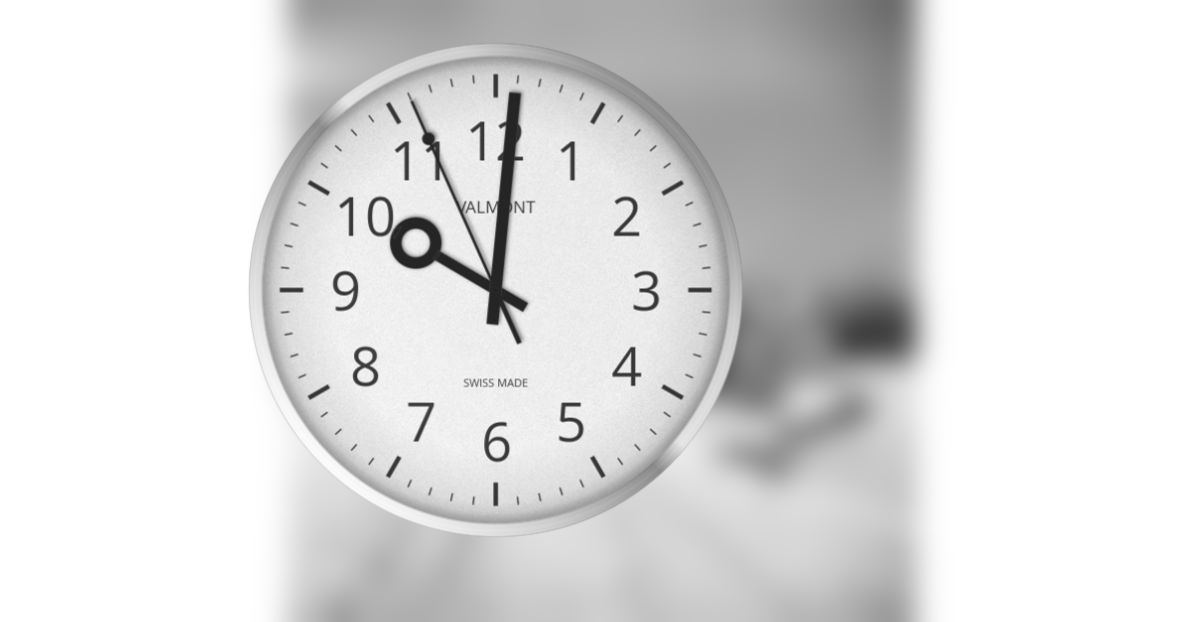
10,00,56
